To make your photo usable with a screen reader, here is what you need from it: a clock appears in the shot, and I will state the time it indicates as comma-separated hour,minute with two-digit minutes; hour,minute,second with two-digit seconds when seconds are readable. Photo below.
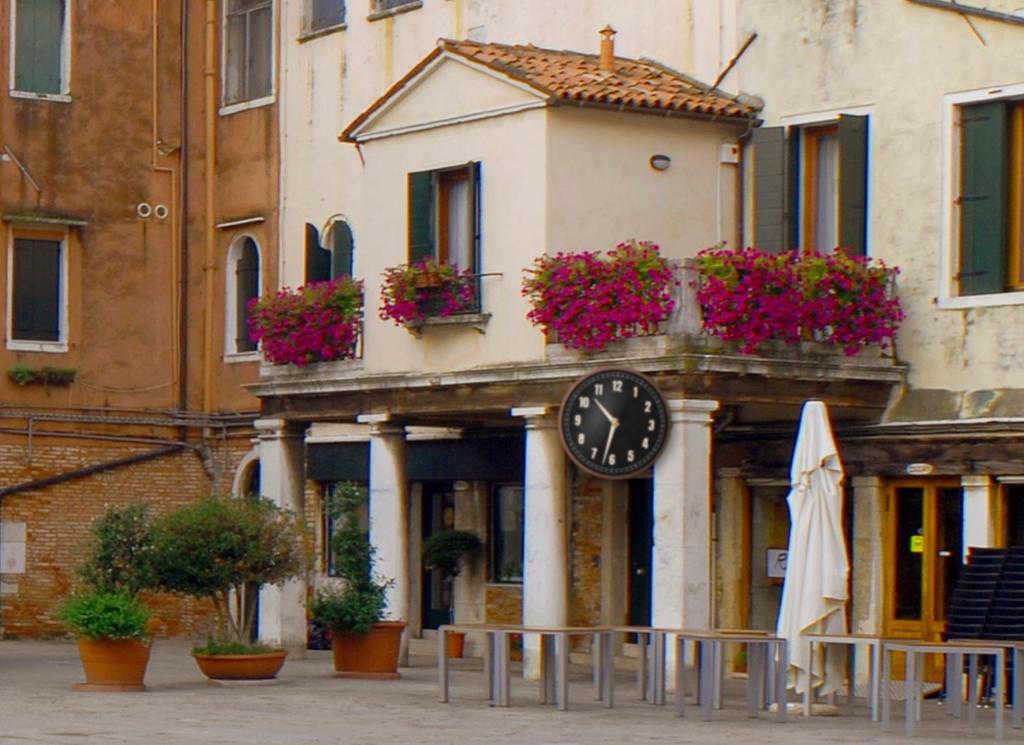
10,32
